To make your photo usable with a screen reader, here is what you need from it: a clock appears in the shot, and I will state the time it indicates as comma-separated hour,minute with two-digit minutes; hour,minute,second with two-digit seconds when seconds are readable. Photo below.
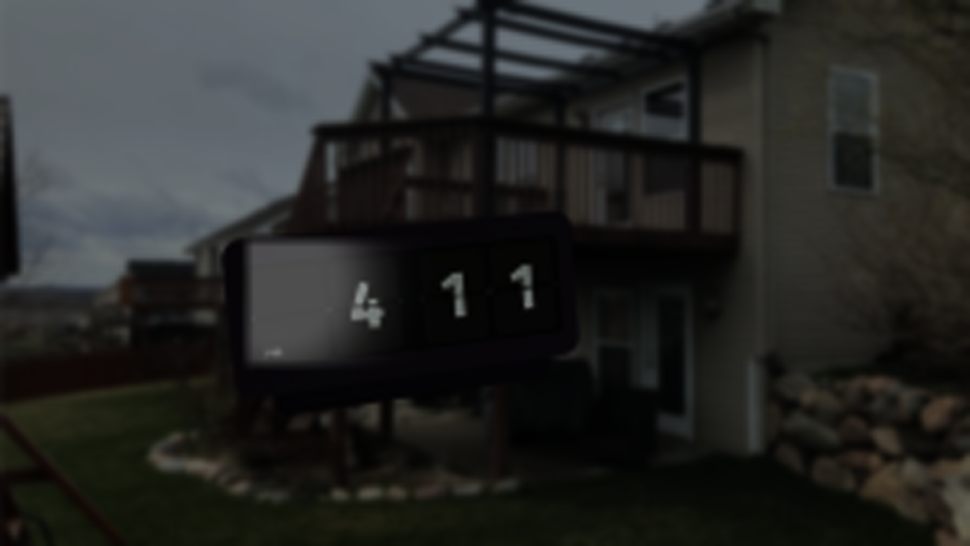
4,11
